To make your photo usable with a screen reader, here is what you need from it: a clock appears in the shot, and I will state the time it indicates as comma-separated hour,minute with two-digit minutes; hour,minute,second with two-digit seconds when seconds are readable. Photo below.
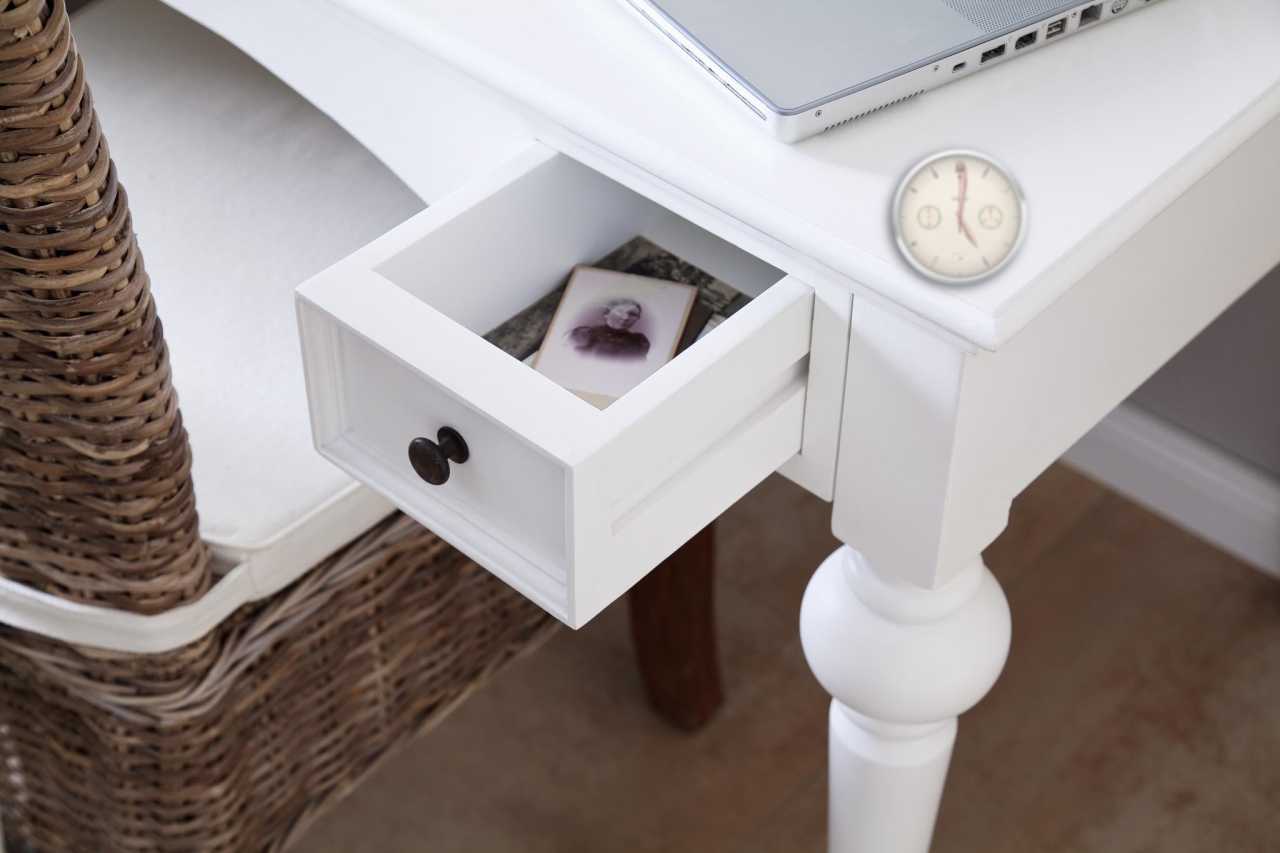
5,01
